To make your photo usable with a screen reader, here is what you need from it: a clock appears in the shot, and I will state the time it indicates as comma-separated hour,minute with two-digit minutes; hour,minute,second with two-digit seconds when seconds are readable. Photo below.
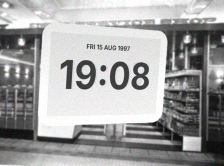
19,08
